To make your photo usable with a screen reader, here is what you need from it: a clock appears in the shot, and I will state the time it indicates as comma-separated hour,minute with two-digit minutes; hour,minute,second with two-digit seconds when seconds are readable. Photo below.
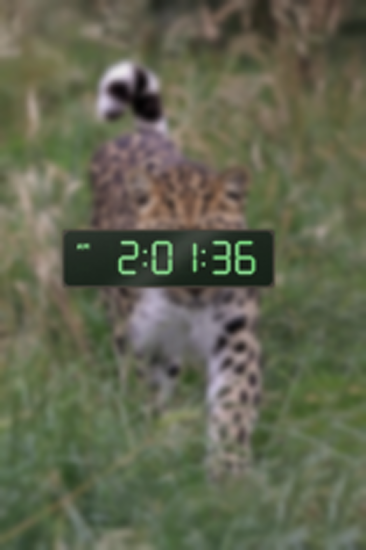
2,01,36
